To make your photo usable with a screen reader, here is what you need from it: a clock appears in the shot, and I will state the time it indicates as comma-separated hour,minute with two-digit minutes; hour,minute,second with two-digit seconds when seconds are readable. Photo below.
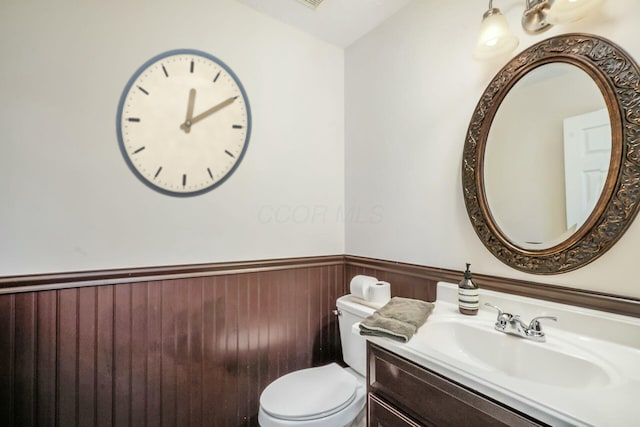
12,10
